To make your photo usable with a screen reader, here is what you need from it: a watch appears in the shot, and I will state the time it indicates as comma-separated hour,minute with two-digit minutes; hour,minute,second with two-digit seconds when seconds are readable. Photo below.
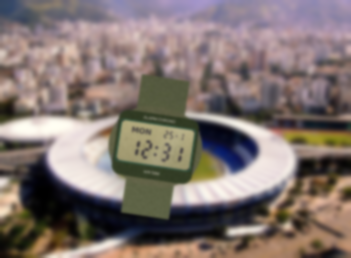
12,31
